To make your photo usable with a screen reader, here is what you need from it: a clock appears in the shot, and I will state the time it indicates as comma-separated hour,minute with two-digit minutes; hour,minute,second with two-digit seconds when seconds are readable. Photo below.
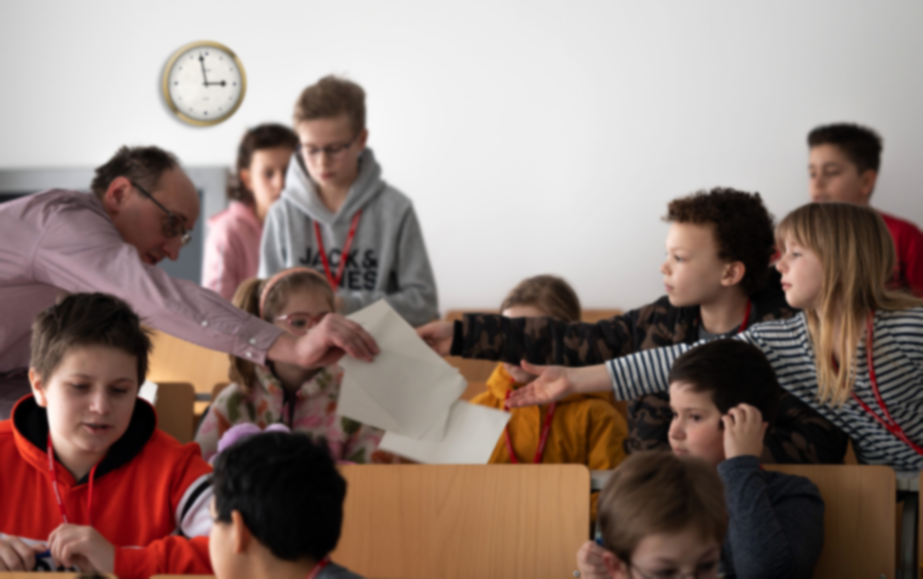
2,58
